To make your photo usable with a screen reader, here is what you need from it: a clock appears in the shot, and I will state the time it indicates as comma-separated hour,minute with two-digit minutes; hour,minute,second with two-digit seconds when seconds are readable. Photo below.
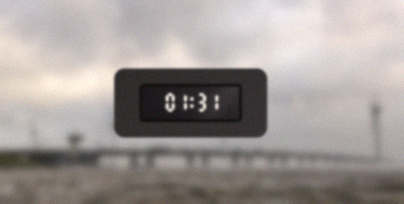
1,31
